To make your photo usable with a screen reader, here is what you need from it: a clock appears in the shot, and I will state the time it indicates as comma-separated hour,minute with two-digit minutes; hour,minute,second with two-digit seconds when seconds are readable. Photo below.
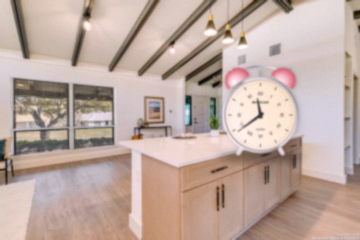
11,39
